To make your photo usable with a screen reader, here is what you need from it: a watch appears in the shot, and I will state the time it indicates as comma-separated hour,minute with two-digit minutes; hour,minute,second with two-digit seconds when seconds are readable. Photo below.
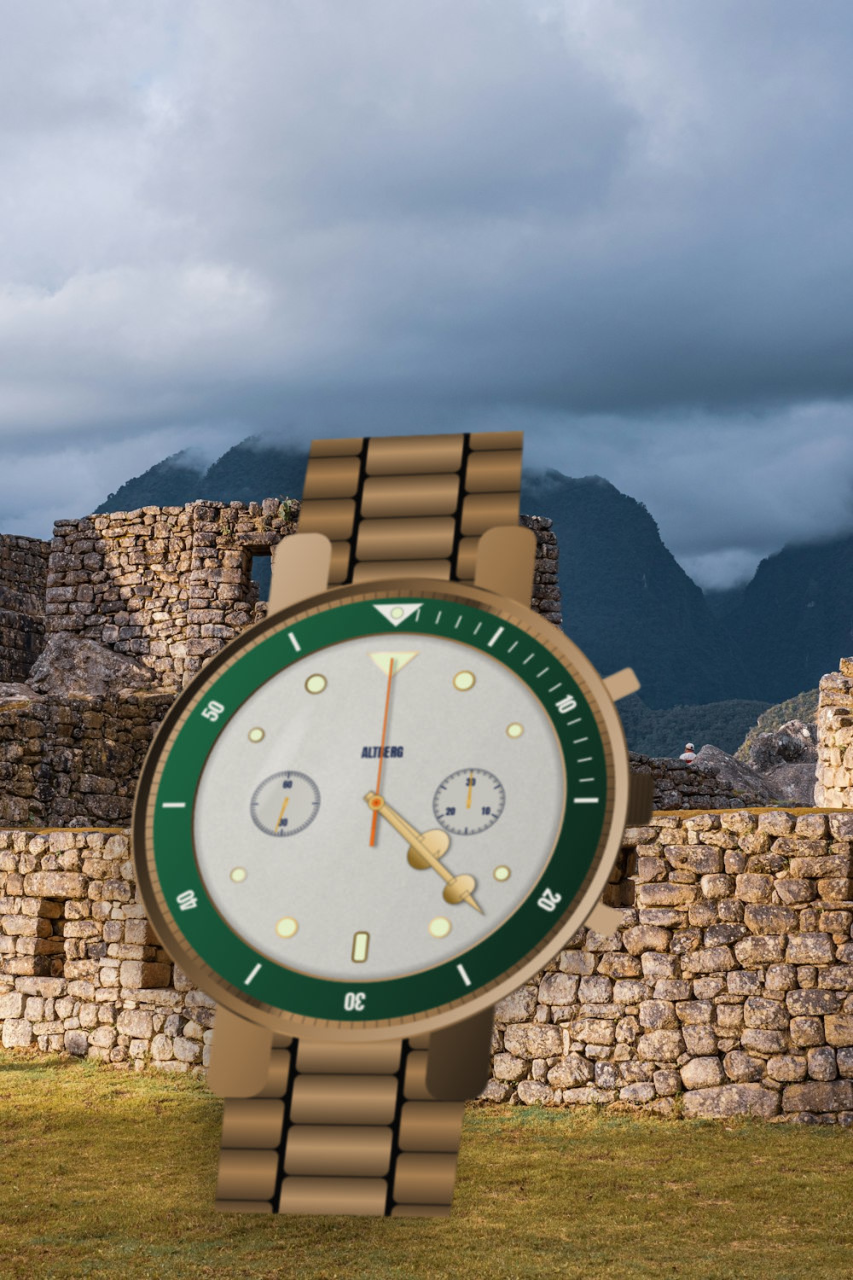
4,22,32
